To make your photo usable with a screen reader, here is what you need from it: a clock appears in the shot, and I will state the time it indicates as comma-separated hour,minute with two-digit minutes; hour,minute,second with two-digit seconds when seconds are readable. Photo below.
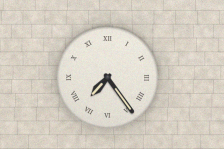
7,24
